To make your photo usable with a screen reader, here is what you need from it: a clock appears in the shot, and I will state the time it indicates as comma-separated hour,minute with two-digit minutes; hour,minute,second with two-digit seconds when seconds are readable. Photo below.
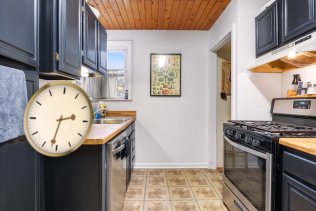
2,32
